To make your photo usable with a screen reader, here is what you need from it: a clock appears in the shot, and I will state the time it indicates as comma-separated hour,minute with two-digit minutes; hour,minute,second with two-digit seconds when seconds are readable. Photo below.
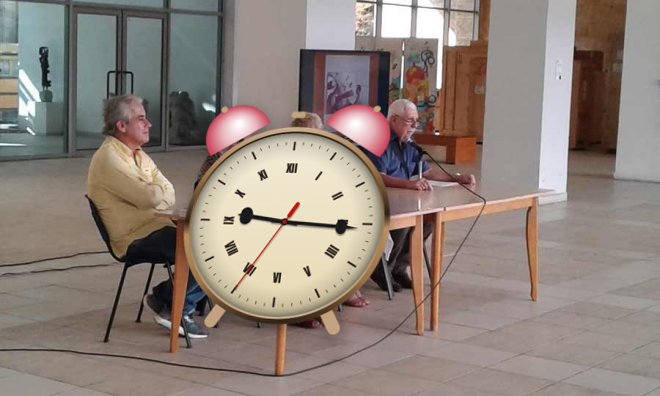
9,15,35
